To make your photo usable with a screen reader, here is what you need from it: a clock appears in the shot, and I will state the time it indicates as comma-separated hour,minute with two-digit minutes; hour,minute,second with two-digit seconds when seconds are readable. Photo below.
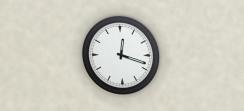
12,18
